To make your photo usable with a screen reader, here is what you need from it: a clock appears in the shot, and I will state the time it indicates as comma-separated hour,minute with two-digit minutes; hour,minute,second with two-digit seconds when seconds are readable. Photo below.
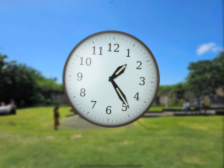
1,24
